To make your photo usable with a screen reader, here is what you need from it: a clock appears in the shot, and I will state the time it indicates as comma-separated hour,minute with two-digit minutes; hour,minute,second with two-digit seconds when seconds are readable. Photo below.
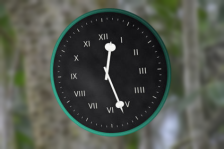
12,27
